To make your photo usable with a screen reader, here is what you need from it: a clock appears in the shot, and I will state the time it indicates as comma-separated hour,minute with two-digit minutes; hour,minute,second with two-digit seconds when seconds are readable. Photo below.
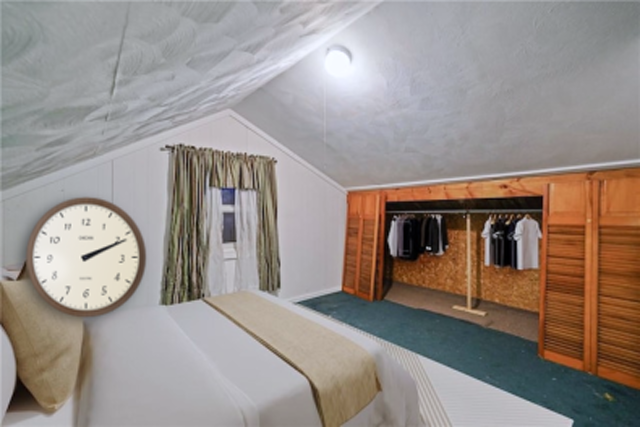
2,11
